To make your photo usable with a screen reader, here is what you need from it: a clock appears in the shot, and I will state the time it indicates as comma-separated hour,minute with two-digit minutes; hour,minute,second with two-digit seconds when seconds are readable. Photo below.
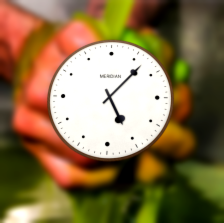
5,07
